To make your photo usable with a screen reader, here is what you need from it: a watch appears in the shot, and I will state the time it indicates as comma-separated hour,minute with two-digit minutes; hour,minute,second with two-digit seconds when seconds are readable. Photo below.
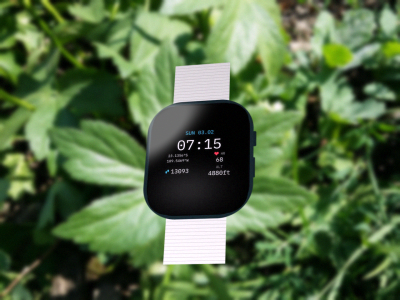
7,15
